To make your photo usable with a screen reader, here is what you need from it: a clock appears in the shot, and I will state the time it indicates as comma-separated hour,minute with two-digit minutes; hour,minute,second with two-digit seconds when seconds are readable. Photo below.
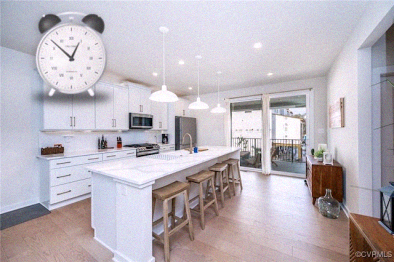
12,52
